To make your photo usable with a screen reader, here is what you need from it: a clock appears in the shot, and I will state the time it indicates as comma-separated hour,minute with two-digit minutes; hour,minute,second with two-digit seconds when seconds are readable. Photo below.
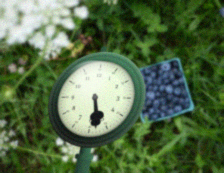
5,28
